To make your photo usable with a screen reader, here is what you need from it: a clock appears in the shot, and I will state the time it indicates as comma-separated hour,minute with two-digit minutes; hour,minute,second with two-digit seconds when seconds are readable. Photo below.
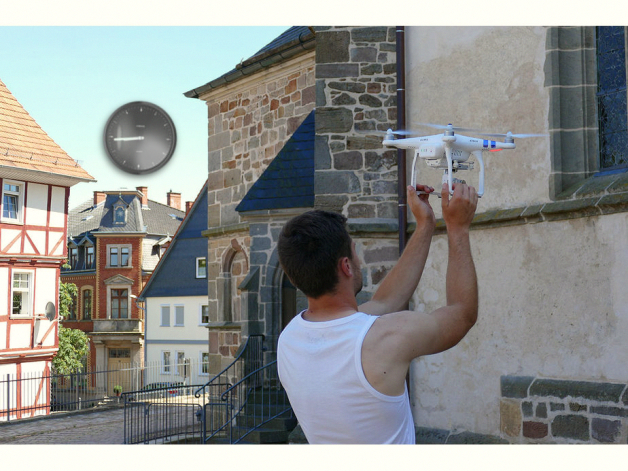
8,44
